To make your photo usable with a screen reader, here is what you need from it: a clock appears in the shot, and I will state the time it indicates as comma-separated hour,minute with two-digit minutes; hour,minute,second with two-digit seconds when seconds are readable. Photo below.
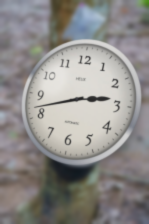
2,42
